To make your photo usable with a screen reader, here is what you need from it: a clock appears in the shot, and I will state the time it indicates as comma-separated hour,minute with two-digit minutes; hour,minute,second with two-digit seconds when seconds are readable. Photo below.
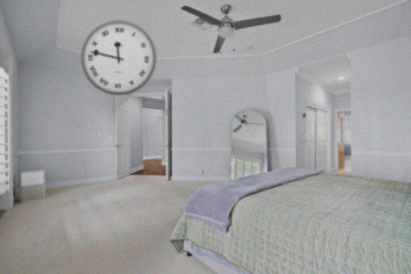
11,47
